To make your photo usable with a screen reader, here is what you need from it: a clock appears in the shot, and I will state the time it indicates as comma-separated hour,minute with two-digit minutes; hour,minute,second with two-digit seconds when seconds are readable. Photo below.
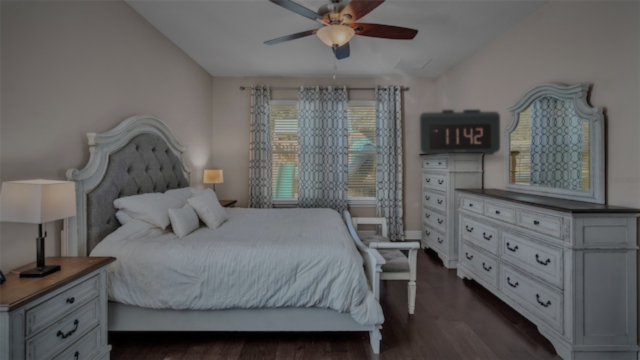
11,42
